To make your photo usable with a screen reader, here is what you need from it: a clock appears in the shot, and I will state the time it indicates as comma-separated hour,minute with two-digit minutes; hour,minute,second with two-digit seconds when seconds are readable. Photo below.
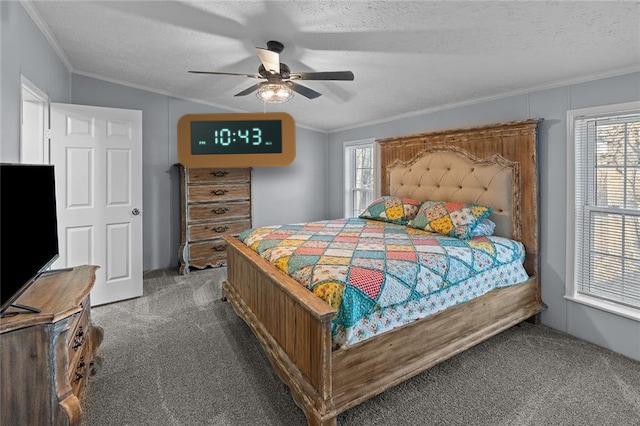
10,43
